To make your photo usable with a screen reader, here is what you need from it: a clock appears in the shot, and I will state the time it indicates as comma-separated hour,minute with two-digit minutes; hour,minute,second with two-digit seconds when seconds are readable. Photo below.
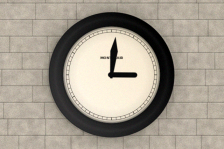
3,01
